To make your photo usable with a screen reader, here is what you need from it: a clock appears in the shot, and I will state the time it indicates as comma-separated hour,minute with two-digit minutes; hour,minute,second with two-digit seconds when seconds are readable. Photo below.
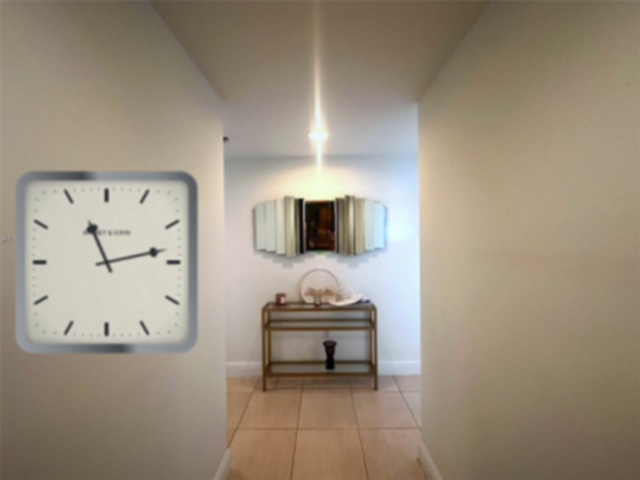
11,13
